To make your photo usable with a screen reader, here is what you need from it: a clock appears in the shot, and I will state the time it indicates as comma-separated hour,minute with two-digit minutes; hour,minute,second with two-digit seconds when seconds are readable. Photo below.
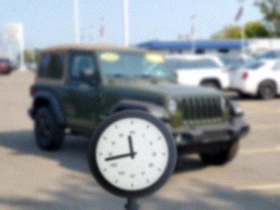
11,43
